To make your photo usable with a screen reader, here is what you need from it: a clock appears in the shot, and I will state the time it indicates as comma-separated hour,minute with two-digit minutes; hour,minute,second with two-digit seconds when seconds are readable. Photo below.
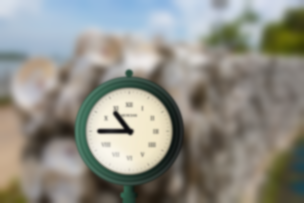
10,45
